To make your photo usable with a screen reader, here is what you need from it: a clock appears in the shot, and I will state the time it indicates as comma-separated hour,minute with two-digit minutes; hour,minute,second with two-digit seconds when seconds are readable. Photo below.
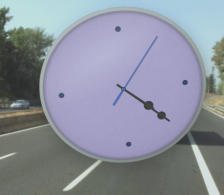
4,22,06
